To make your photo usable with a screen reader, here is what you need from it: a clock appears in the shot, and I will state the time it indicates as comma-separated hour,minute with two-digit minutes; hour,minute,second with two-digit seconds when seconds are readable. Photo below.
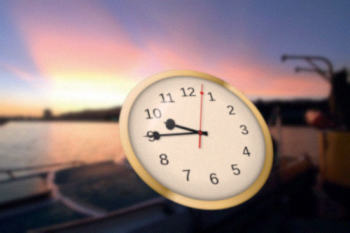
9,45,03
